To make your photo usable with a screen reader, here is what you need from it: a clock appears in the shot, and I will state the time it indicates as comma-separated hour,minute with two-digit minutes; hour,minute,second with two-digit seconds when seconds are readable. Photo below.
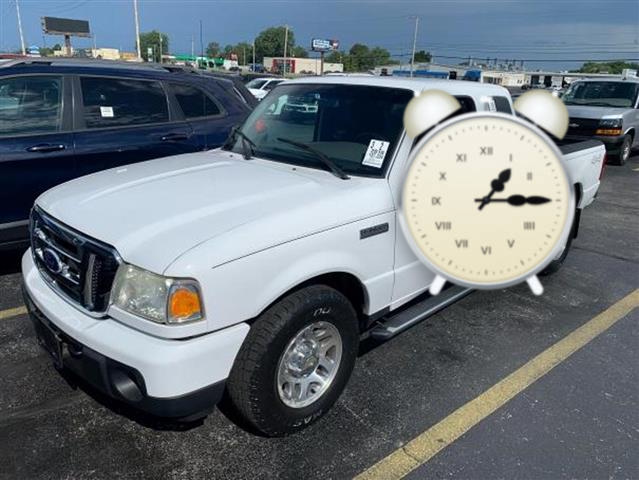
1,15
